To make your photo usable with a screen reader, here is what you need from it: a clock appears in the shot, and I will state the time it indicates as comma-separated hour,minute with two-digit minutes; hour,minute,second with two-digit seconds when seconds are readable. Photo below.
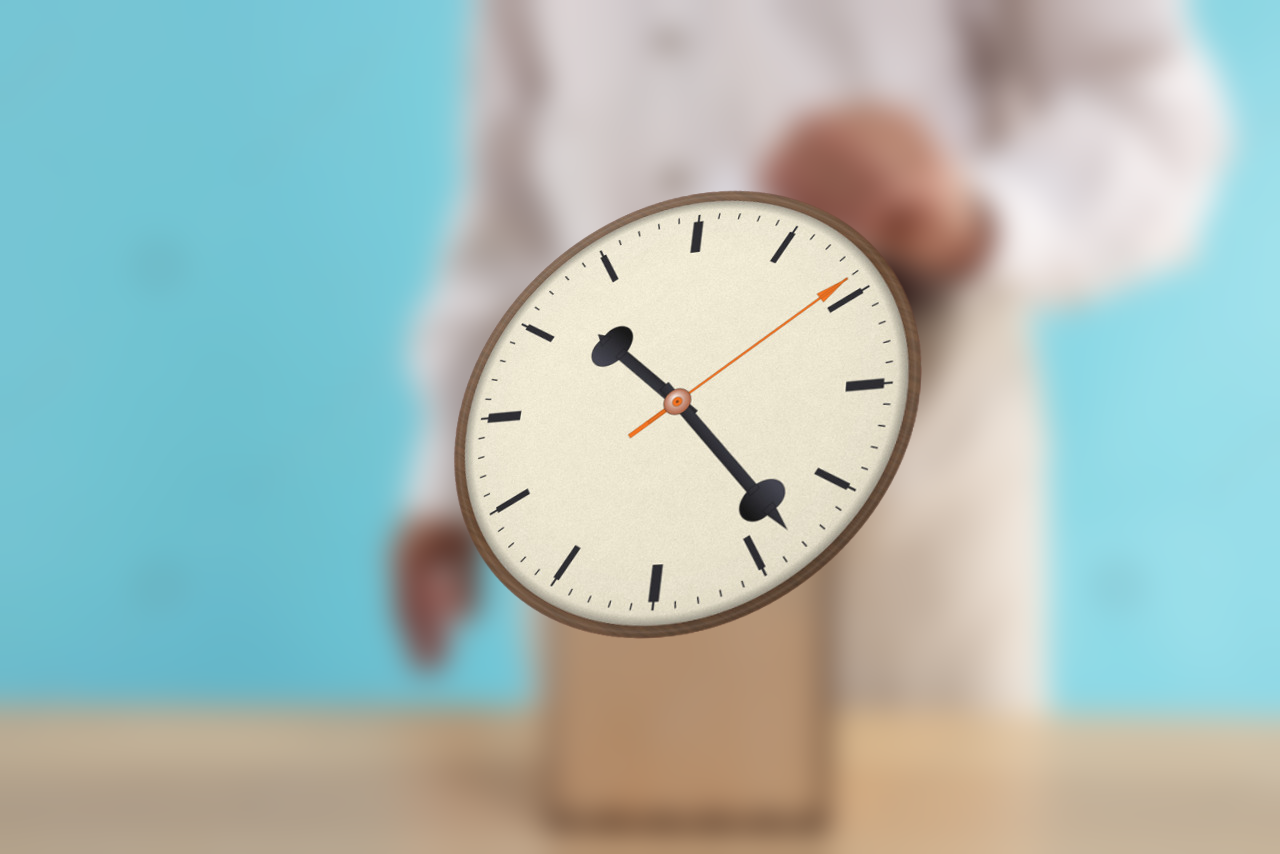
10,23,09
